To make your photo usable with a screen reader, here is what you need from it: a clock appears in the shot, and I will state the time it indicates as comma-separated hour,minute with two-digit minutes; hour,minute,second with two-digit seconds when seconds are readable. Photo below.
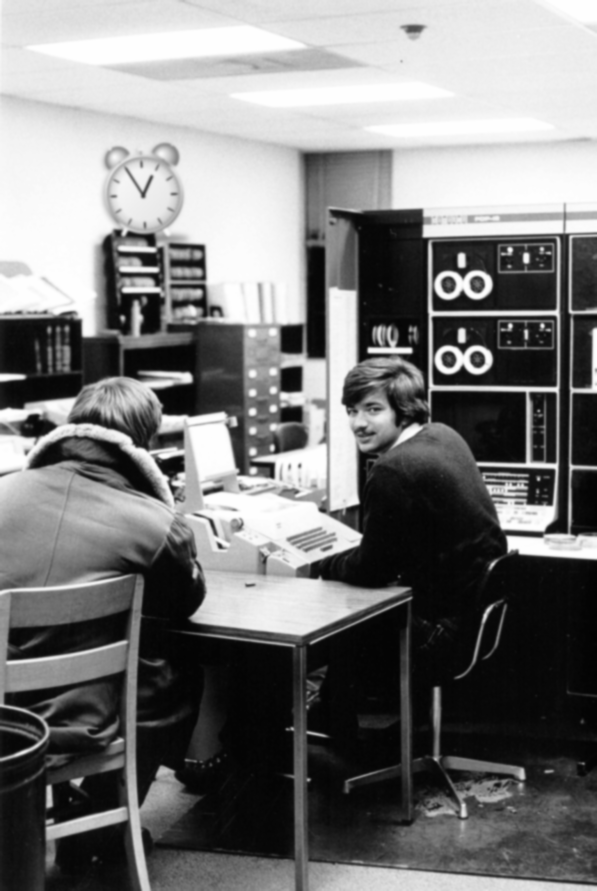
12,55
